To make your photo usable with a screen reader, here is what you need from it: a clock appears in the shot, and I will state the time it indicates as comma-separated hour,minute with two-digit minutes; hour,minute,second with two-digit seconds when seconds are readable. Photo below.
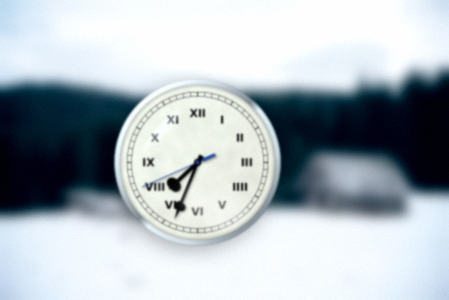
7,33,41
